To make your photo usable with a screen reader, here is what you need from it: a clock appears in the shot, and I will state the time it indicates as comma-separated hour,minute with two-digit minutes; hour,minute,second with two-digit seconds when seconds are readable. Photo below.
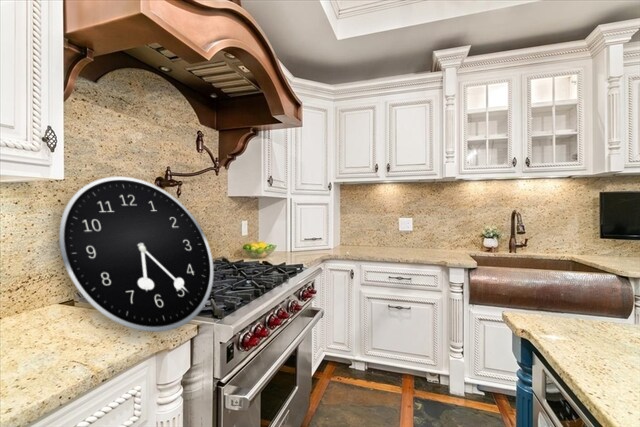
6,24
